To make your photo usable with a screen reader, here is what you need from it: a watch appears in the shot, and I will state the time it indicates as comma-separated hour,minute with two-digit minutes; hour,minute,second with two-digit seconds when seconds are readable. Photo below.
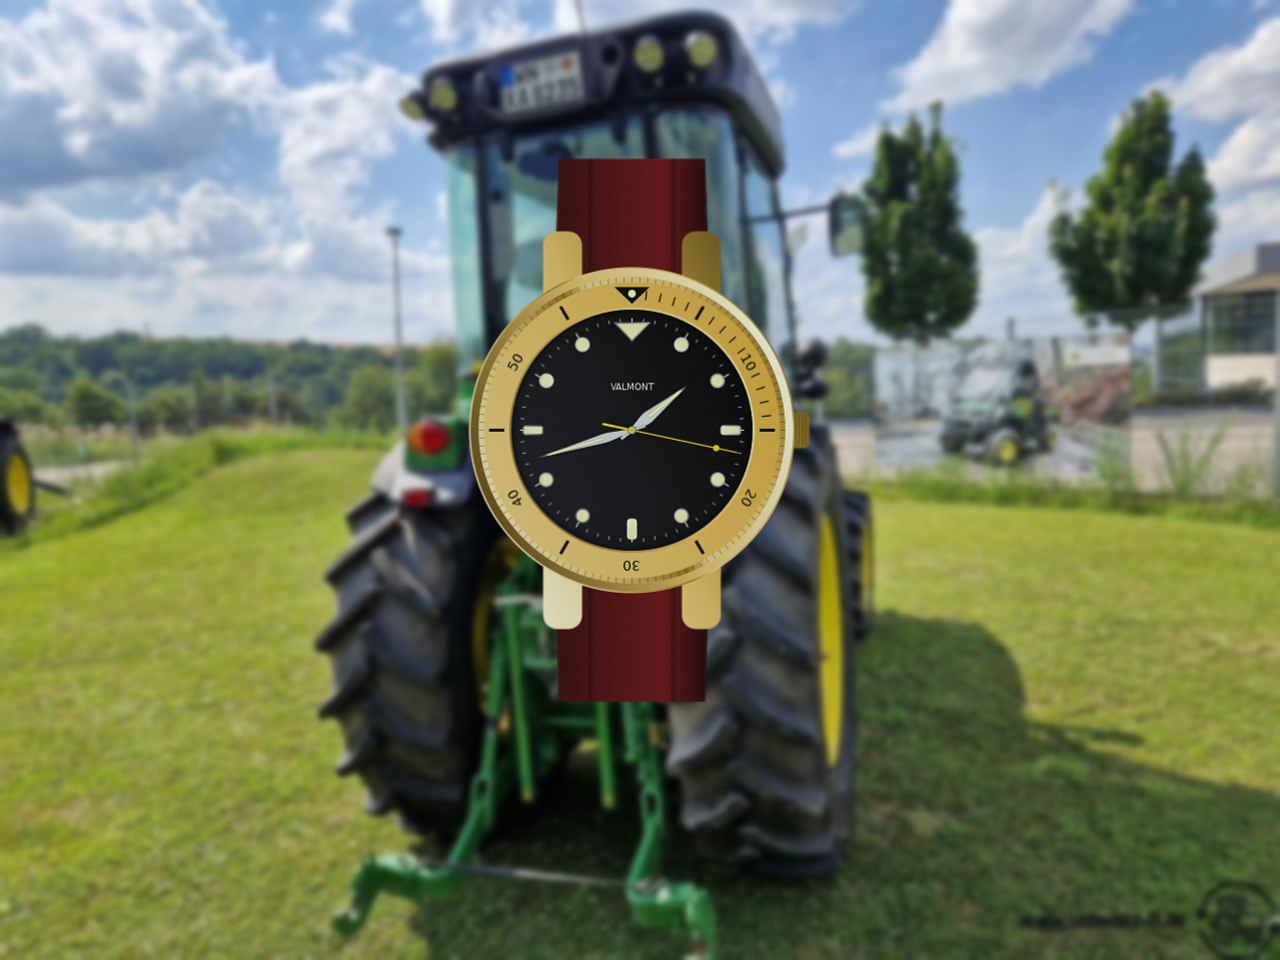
1,42,17
